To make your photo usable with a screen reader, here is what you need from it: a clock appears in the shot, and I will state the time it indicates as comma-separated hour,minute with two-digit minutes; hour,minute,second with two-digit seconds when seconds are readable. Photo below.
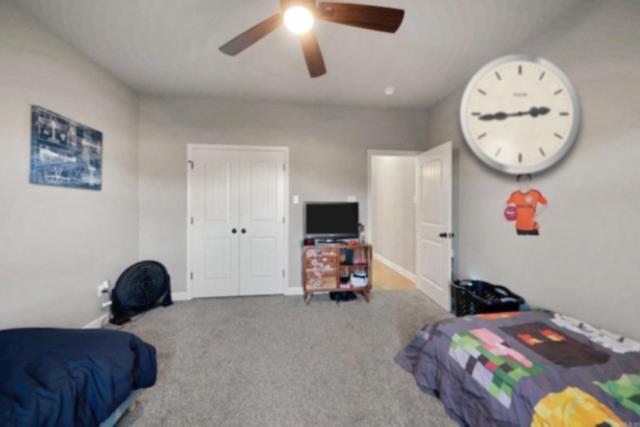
2,44
